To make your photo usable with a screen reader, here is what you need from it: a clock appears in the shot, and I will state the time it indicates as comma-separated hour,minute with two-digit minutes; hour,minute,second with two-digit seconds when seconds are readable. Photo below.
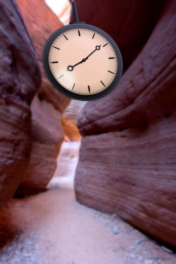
8,09
